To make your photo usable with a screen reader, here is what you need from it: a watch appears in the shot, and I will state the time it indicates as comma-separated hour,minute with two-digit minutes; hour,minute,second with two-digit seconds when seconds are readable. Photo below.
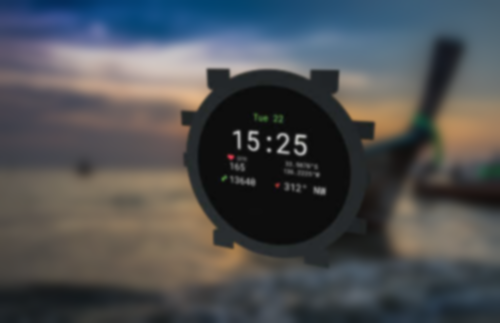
15,25
